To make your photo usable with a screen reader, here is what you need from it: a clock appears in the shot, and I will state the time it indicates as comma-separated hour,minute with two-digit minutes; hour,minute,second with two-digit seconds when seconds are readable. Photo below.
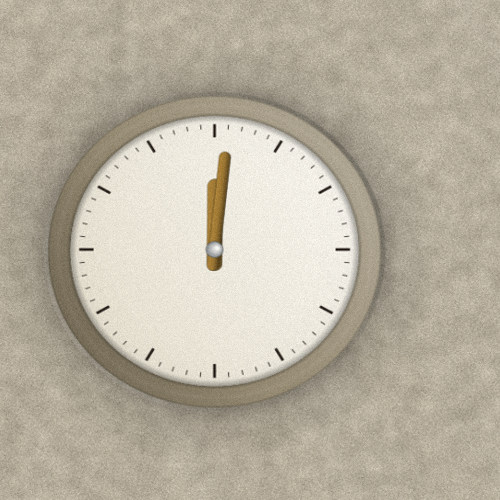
12,01
